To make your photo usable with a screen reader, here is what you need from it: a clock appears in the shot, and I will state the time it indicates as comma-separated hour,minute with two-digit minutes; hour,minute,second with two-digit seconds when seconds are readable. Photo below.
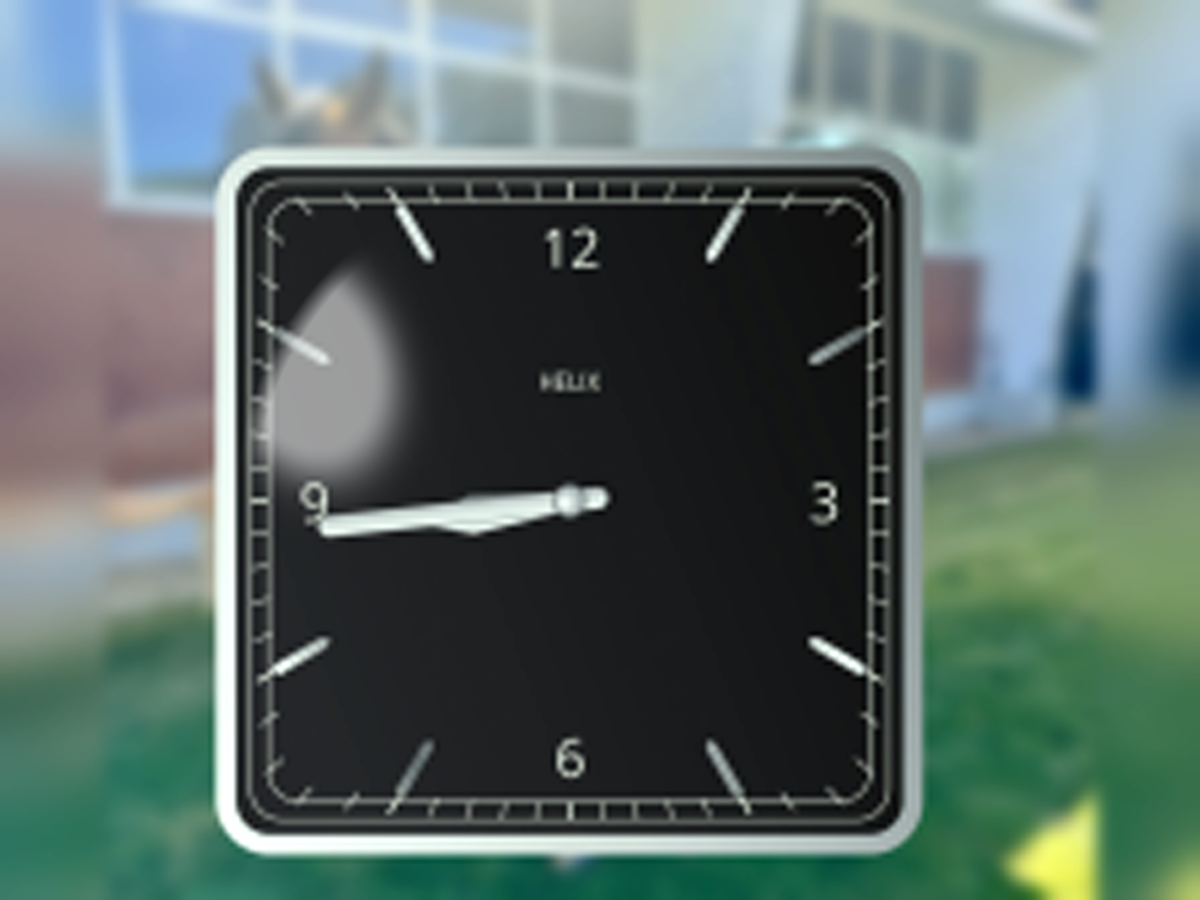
8,44
